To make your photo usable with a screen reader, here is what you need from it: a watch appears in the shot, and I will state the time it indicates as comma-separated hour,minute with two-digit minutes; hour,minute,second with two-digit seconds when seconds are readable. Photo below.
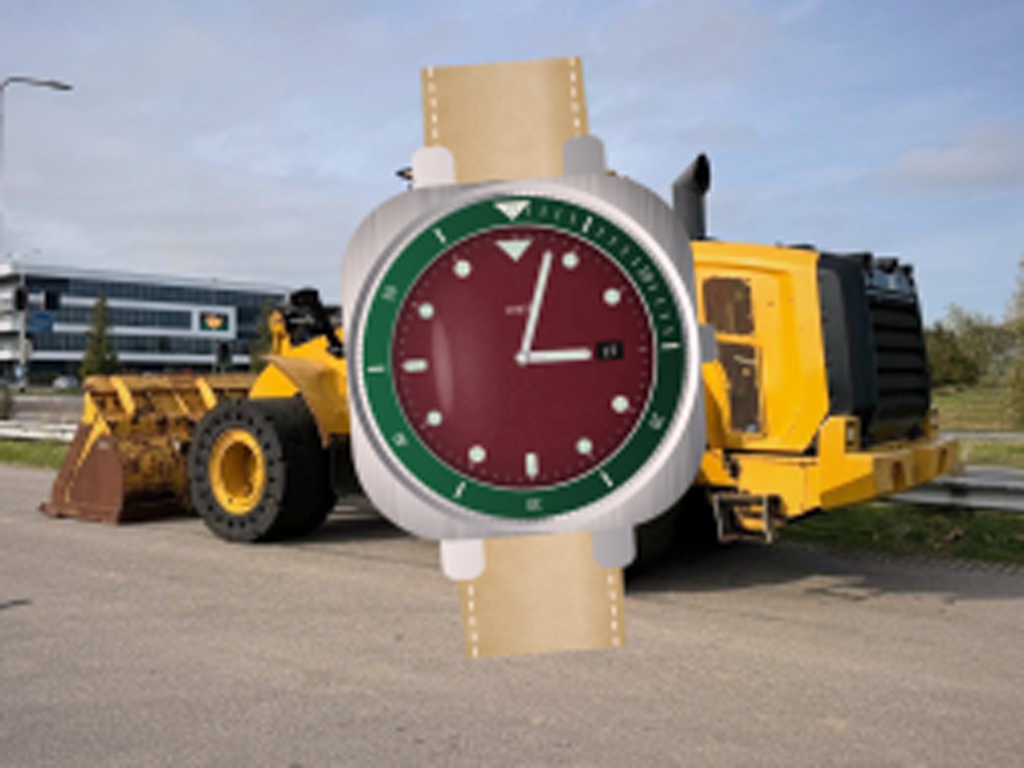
3,03
